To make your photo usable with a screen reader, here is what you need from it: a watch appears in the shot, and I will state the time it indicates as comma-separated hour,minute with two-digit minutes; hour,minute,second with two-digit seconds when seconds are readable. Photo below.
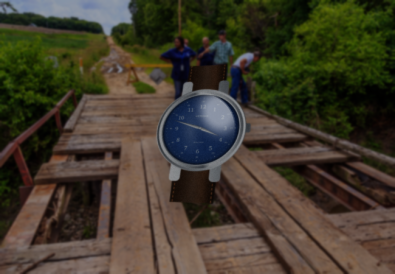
3,48
